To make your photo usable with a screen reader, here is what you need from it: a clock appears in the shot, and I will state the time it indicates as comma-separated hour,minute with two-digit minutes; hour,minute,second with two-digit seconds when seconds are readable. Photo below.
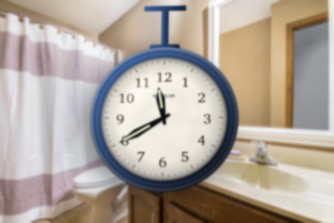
11,40
